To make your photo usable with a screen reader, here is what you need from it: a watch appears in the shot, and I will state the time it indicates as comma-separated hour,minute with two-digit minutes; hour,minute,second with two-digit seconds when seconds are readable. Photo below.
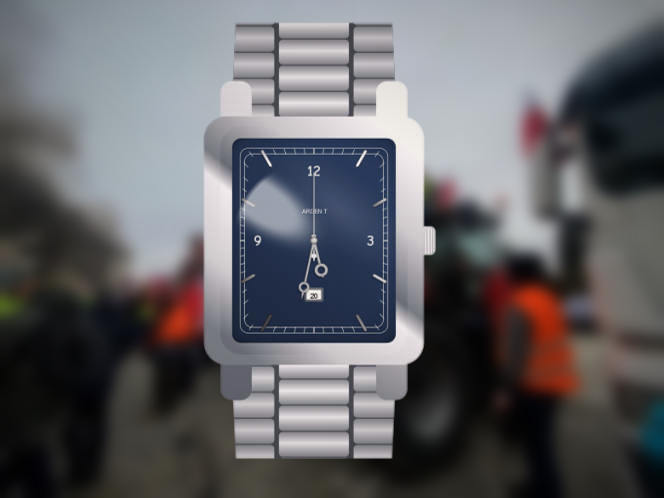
5,32,00
